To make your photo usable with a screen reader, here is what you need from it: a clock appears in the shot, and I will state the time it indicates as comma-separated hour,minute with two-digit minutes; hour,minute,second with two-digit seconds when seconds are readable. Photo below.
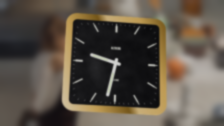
9,32
